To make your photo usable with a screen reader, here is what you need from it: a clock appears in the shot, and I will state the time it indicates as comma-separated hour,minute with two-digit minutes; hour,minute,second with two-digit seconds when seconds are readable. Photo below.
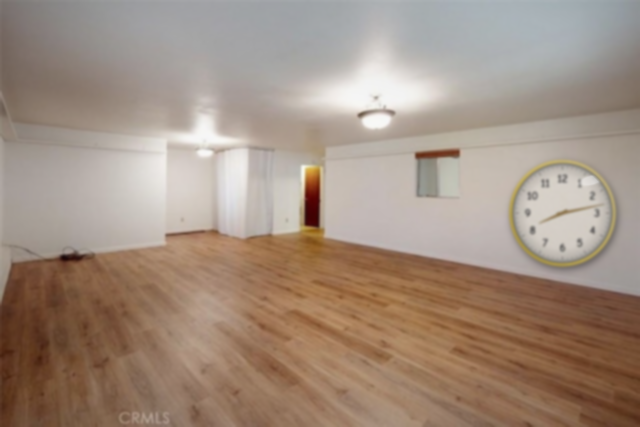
8,13
